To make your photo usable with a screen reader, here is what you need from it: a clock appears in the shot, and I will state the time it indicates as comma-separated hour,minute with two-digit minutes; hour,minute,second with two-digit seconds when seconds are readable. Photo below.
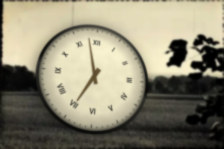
6,58
